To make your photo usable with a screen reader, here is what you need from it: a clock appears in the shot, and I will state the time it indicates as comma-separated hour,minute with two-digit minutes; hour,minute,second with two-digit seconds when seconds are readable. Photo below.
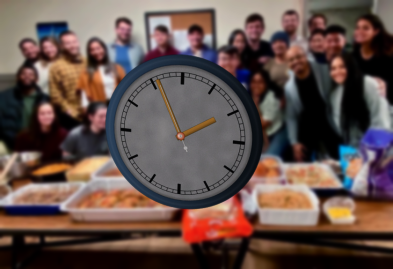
1,55,56
